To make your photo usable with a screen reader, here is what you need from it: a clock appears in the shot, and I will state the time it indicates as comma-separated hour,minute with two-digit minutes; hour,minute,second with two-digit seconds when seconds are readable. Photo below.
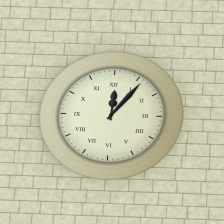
12,06
